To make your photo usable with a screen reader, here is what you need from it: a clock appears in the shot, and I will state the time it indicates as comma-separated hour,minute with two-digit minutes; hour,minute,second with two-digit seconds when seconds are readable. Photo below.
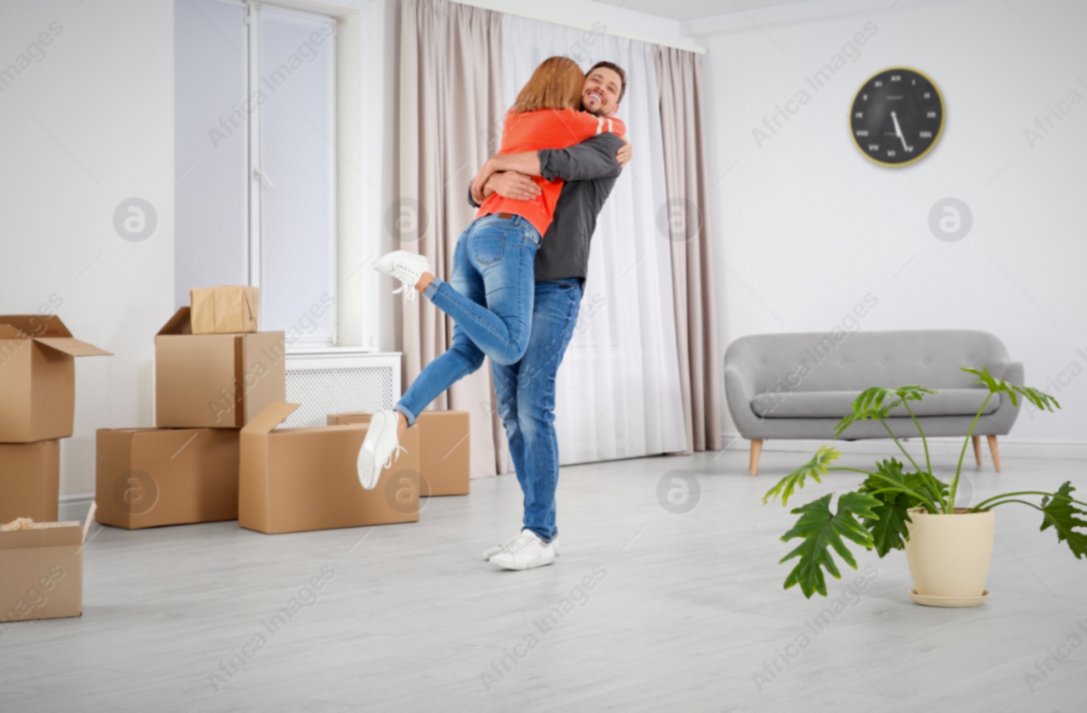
5,26
